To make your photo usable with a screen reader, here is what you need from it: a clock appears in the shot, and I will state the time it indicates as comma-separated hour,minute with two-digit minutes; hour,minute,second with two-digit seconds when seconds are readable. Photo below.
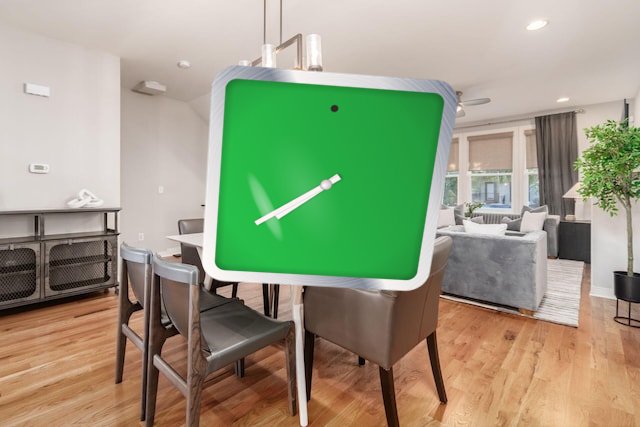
7,39
